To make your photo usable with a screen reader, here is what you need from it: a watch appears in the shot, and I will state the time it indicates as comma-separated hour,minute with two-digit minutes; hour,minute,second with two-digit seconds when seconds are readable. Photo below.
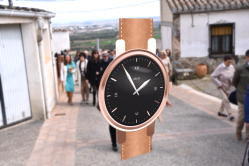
1,55
